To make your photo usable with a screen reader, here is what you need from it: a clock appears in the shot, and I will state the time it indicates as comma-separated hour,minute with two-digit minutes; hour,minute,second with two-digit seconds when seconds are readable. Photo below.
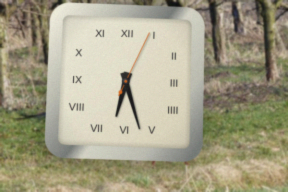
6,27,04
